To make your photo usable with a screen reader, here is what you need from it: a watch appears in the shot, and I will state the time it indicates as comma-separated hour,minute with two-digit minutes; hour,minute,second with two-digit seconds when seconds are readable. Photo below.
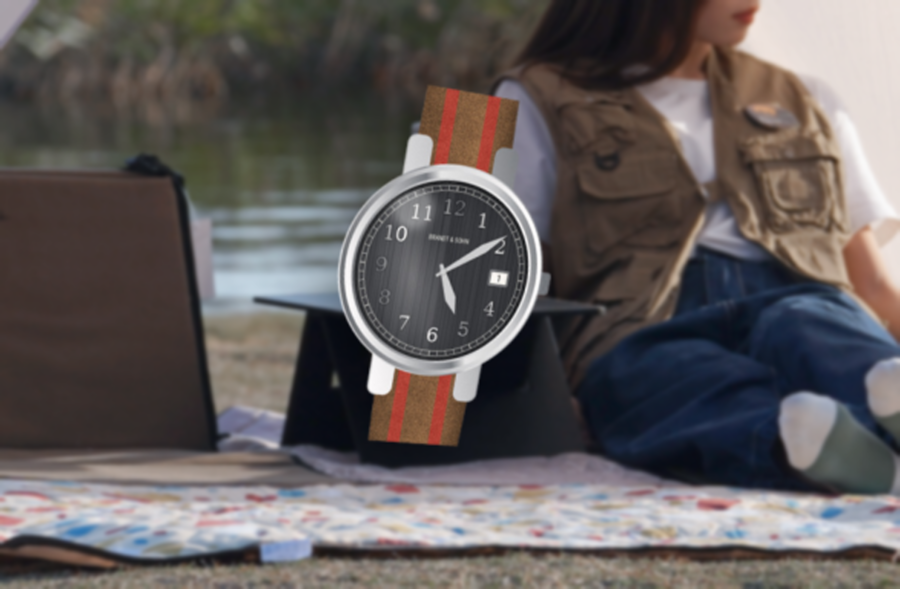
5,09
